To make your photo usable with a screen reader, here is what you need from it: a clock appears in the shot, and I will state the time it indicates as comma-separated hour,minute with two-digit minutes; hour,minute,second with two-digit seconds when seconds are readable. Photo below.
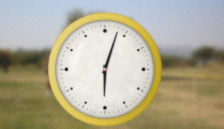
6,03
